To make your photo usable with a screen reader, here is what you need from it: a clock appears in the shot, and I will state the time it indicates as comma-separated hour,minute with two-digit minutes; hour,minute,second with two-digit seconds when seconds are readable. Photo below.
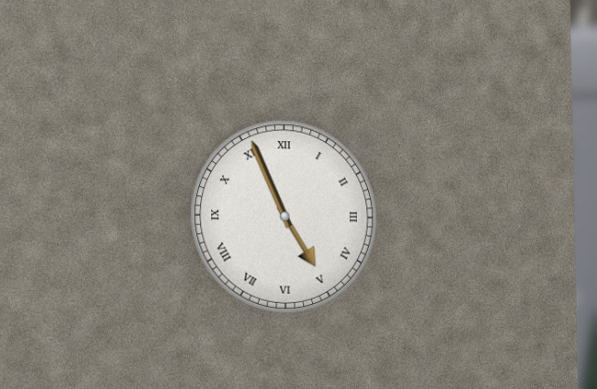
4,56
